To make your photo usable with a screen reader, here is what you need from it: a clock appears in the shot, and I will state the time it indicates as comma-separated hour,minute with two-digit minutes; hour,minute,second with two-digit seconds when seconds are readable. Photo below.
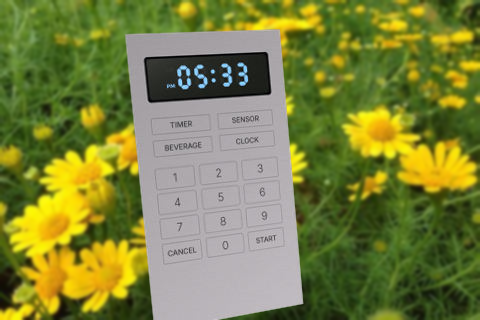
5,33
